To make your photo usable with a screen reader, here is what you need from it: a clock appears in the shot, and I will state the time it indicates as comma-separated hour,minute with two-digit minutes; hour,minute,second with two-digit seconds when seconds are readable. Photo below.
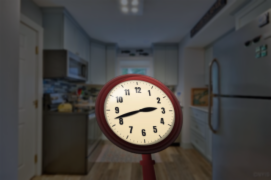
2,42
